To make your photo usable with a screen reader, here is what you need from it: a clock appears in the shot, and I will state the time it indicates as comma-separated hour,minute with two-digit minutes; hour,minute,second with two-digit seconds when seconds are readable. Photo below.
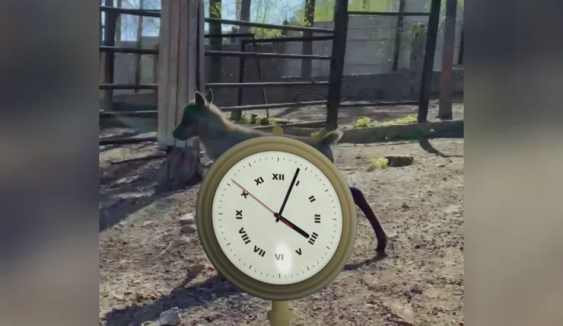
4,03,51
